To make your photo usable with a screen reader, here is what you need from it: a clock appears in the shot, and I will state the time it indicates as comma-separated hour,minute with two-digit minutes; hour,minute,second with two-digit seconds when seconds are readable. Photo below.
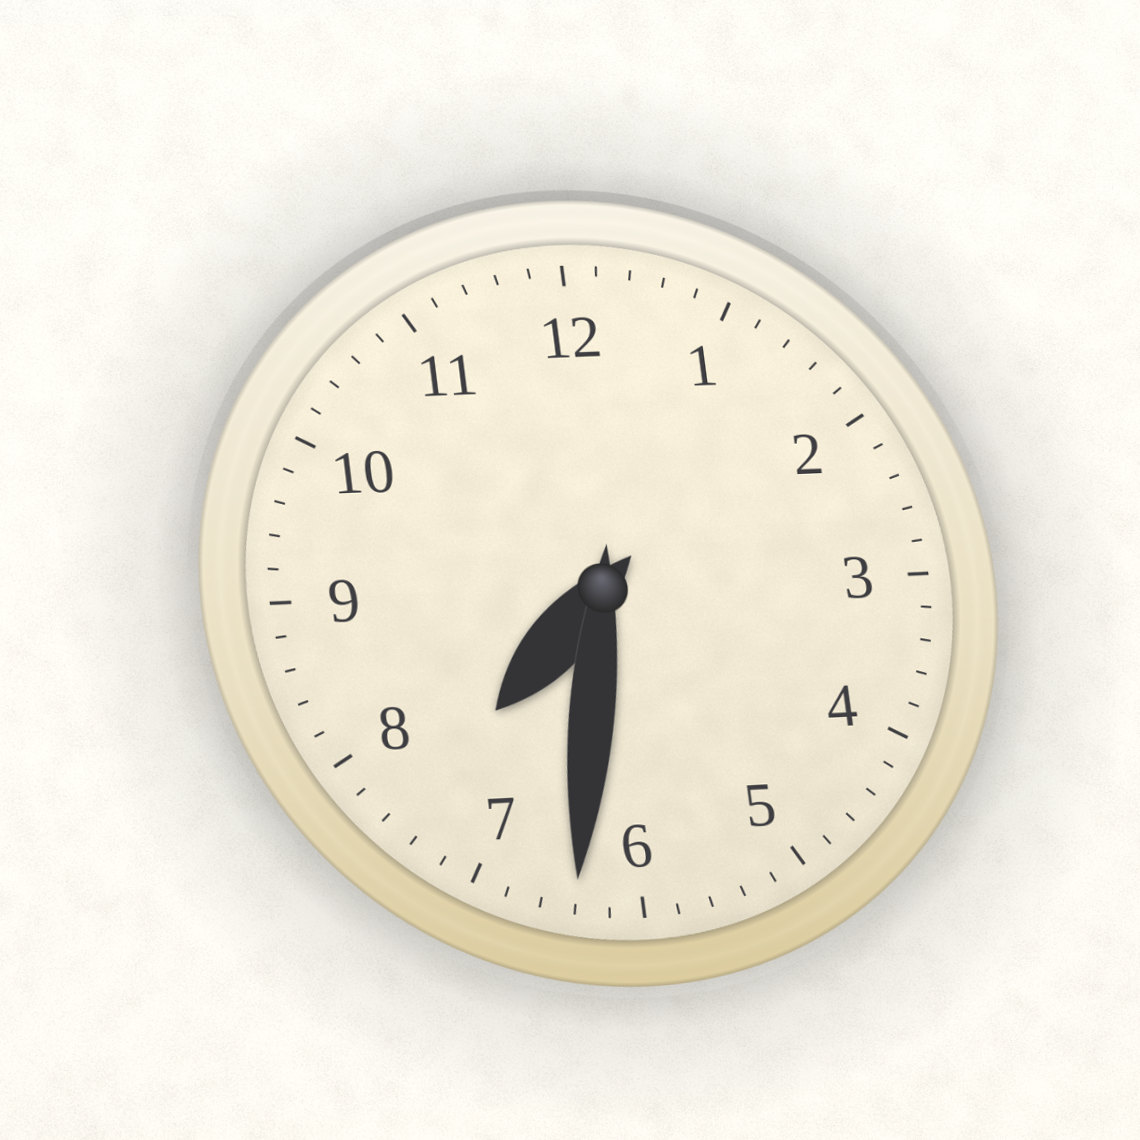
7,32
